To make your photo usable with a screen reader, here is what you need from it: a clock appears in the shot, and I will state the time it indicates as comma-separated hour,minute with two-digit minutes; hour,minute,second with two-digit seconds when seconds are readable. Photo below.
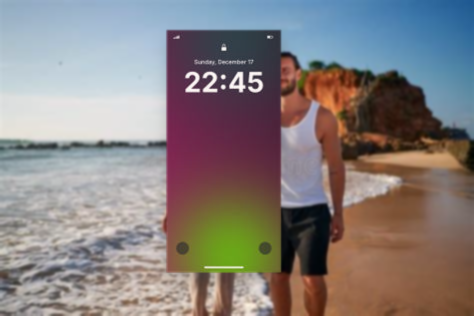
22,45
